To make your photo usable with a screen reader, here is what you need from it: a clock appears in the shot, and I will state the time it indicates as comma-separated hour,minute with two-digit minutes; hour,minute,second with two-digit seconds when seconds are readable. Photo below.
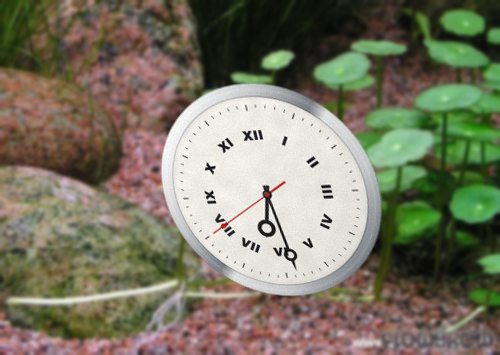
6,28,40
